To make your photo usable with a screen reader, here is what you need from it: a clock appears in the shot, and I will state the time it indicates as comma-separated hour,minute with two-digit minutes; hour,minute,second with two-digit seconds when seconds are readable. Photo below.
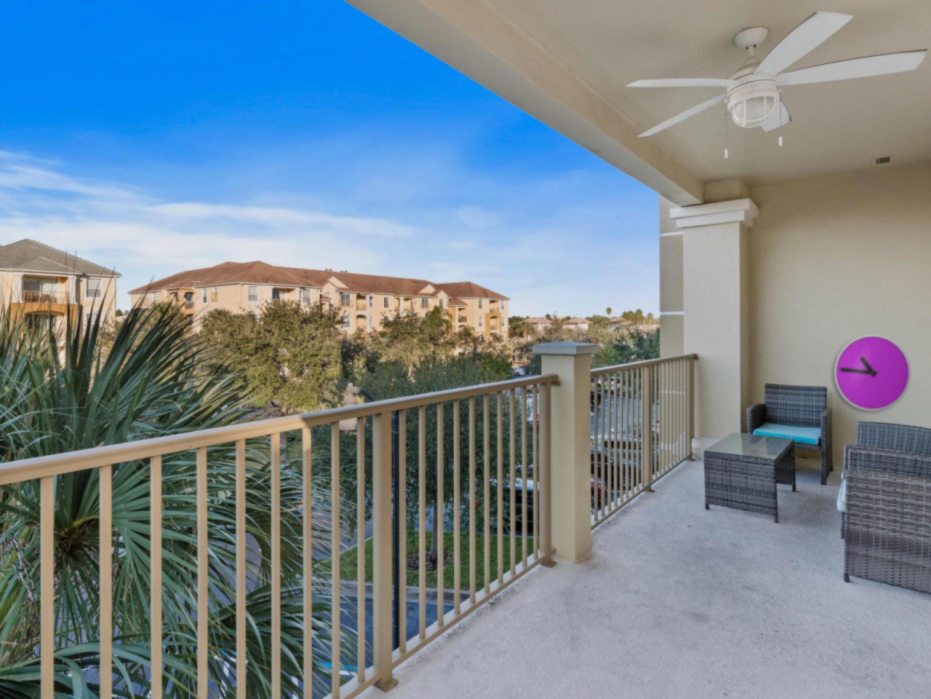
10,46
